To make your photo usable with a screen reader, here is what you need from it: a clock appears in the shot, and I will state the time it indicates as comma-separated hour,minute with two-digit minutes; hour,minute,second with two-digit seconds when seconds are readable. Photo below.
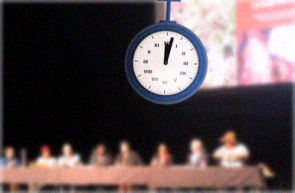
12,02
